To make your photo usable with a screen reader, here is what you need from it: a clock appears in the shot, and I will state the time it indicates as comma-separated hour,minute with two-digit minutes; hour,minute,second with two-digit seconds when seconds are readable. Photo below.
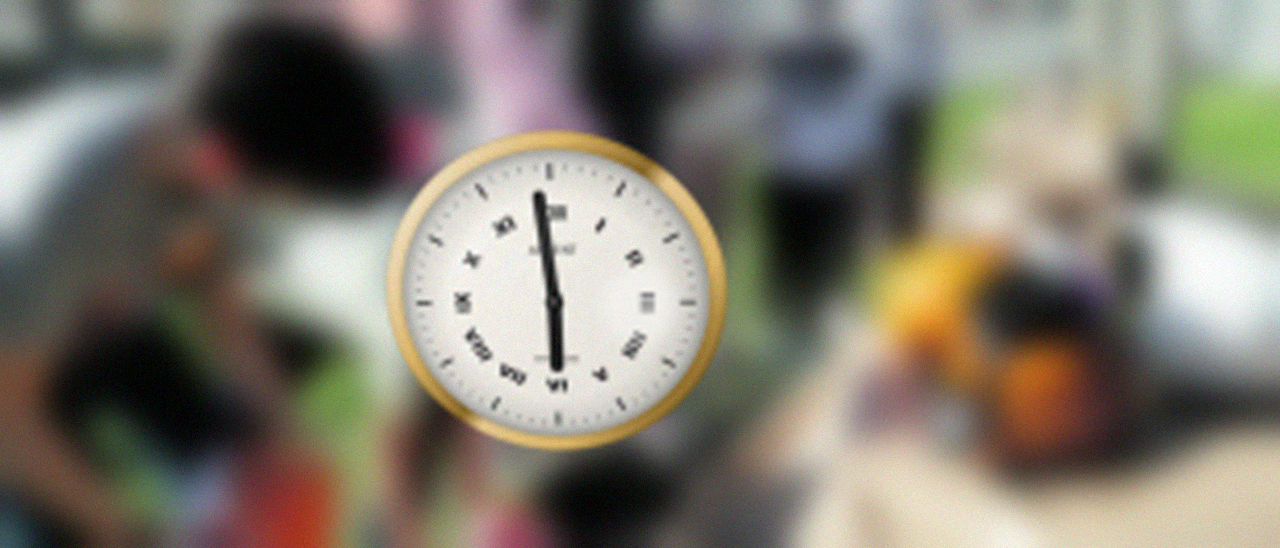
5,59
